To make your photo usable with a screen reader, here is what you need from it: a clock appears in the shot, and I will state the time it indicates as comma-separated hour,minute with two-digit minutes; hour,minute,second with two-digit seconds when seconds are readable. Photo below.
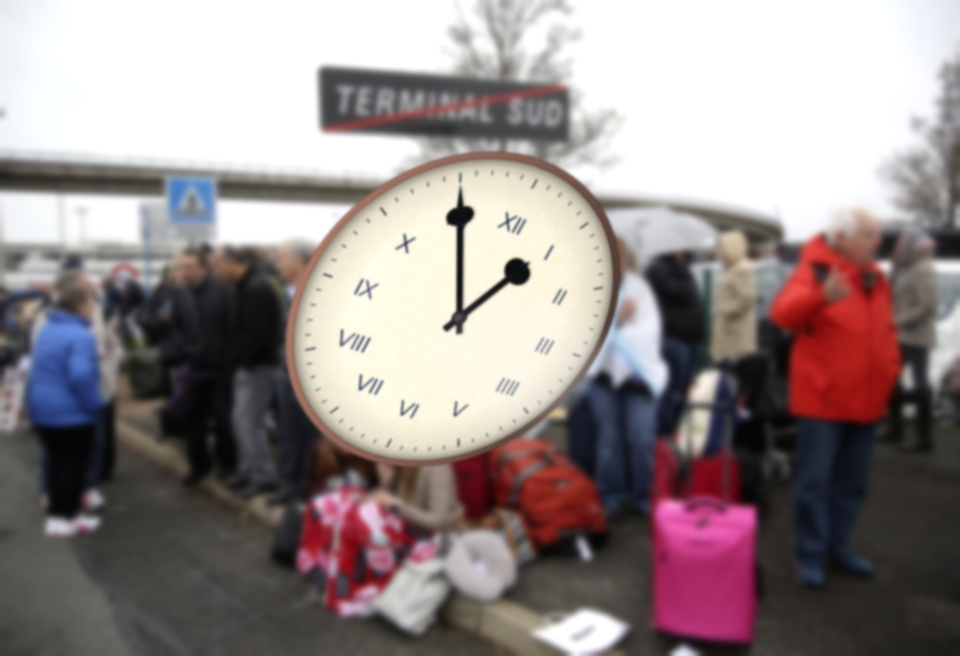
12,55
